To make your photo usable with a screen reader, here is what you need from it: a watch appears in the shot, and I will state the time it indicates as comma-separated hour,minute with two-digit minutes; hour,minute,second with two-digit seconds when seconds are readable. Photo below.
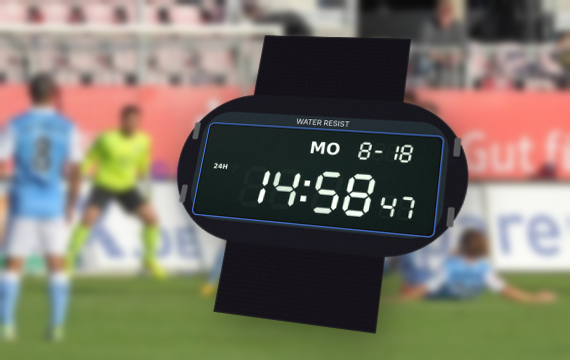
14,58,47
